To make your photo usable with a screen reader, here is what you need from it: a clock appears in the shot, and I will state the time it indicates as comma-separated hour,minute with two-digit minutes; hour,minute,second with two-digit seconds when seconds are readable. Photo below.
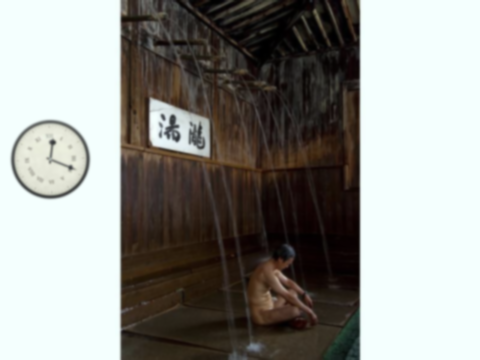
12,19
